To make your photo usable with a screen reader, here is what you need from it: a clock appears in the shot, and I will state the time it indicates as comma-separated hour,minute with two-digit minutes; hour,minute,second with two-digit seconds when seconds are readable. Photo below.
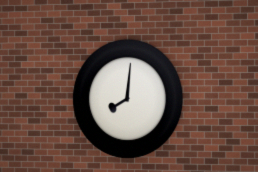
8,01
